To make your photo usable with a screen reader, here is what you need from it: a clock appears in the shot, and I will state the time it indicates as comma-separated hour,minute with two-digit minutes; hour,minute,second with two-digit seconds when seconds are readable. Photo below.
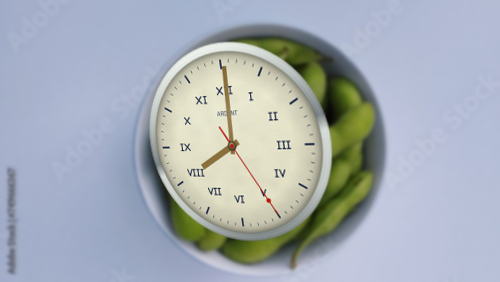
8,00,25
